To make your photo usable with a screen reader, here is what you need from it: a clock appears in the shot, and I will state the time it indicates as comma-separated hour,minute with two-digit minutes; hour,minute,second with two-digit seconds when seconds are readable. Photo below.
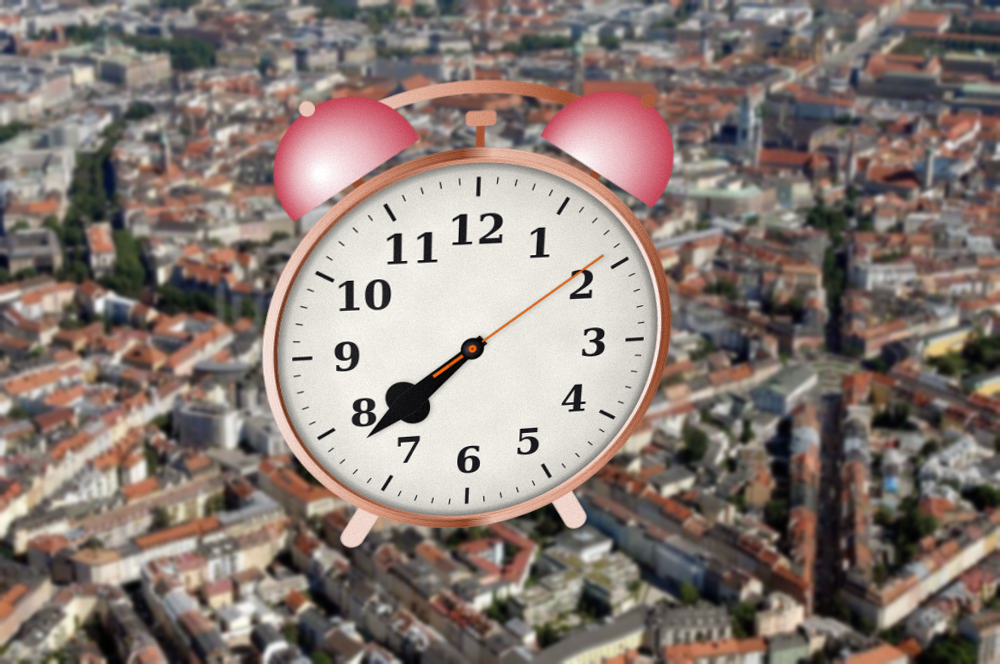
7,38,09
